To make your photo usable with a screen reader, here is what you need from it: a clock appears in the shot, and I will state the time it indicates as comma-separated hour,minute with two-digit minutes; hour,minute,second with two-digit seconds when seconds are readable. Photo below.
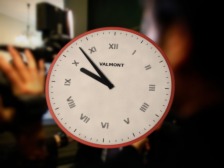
9,53
